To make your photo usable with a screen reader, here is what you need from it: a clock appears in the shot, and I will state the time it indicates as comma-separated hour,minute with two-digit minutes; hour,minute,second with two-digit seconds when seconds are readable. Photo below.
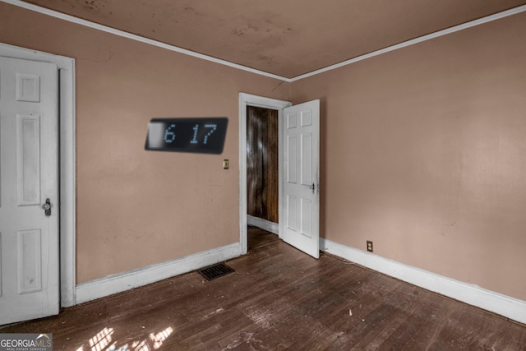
6,17
